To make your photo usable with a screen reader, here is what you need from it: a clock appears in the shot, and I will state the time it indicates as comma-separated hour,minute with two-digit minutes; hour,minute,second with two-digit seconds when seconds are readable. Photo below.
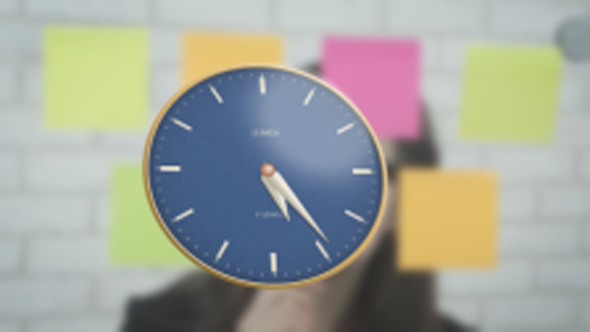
5,24
